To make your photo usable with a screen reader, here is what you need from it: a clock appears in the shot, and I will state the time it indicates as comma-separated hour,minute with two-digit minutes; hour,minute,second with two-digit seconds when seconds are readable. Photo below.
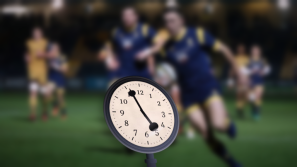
4,56
